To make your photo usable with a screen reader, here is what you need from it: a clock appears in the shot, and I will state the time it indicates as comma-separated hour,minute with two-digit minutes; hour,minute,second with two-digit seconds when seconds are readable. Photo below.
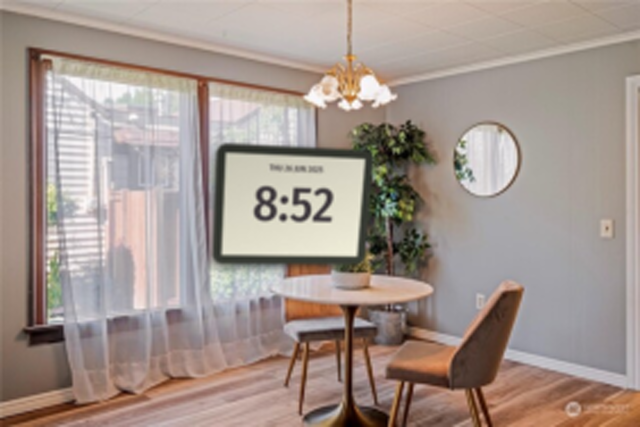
8,52
